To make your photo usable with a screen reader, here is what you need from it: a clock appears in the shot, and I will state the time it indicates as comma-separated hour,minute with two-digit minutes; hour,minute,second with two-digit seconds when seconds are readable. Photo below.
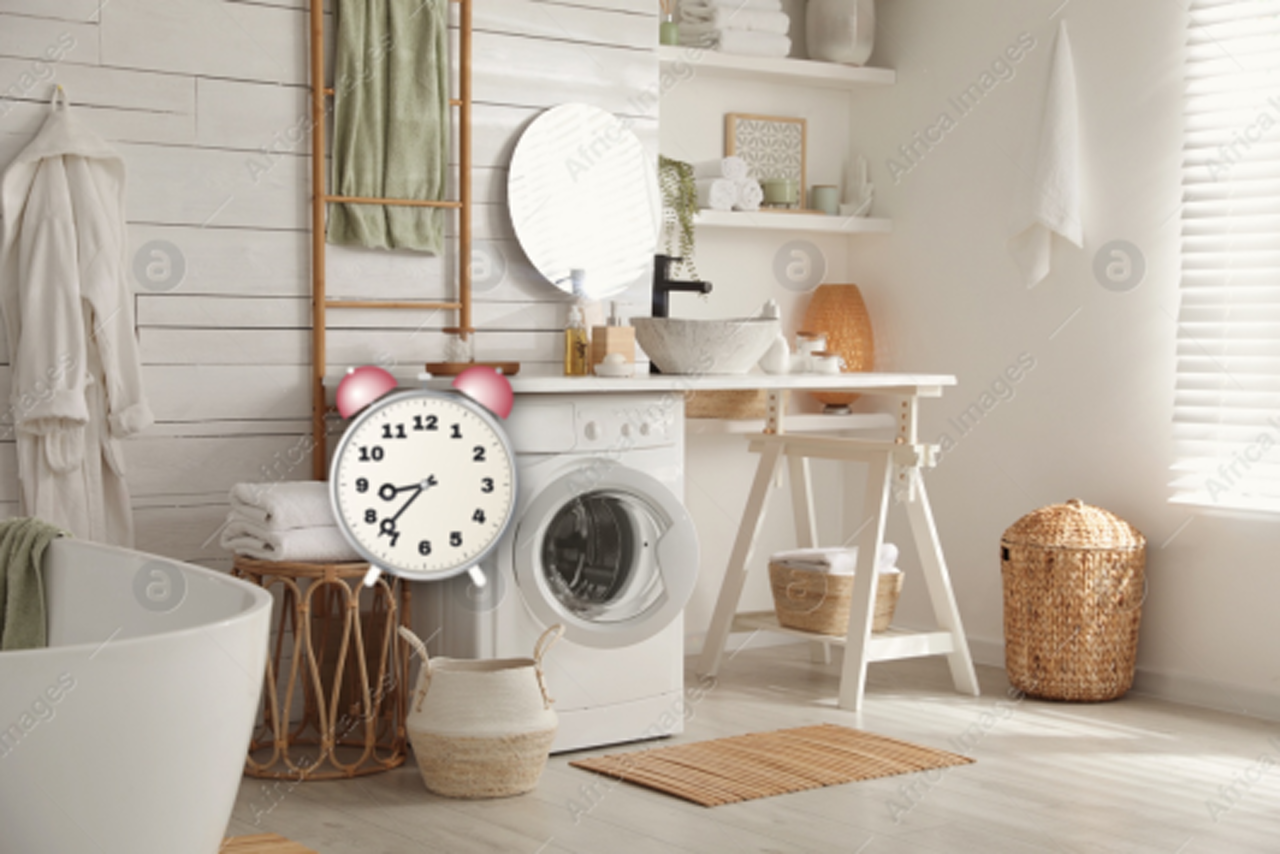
8,37
